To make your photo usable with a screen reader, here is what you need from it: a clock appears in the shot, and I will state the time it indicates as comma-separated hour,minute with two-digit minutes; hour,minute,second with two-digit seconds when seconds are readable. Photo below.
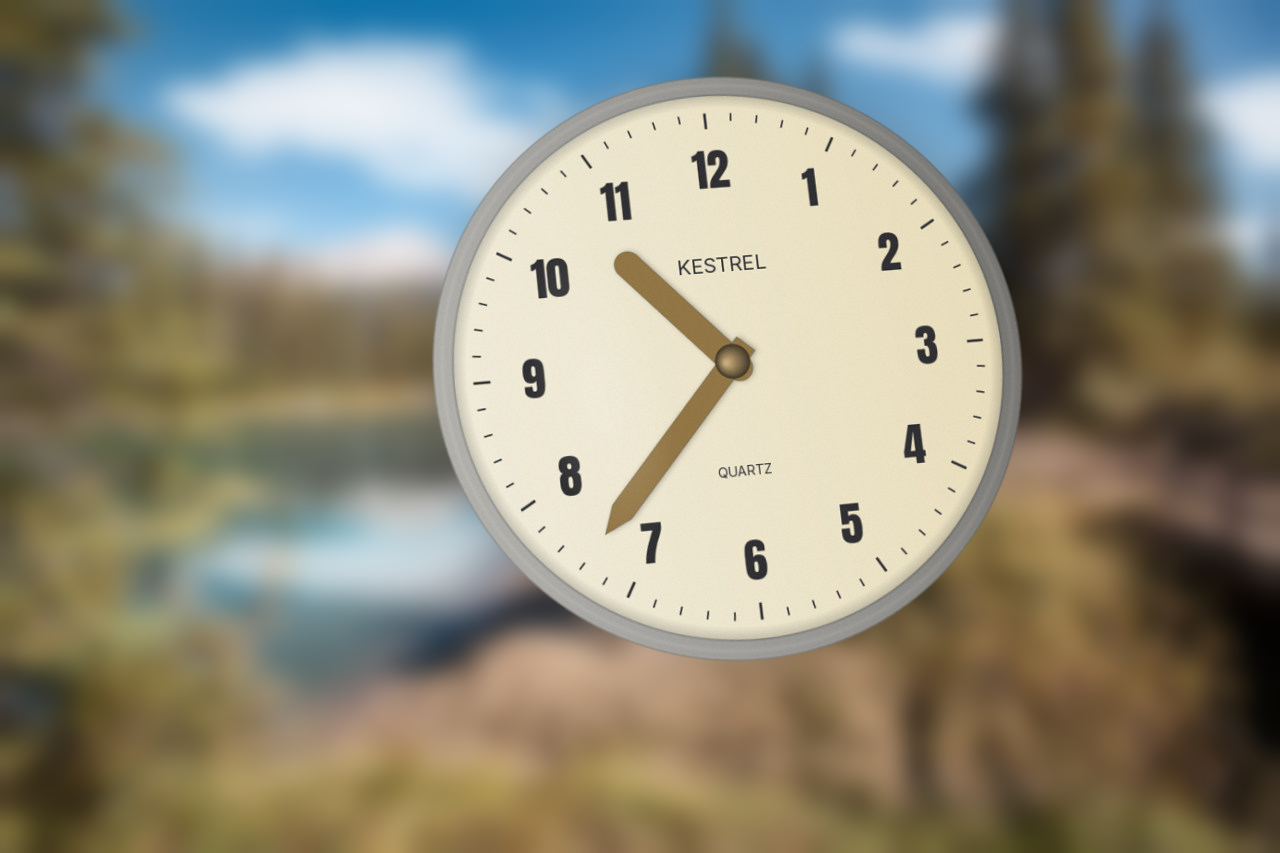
10,37
